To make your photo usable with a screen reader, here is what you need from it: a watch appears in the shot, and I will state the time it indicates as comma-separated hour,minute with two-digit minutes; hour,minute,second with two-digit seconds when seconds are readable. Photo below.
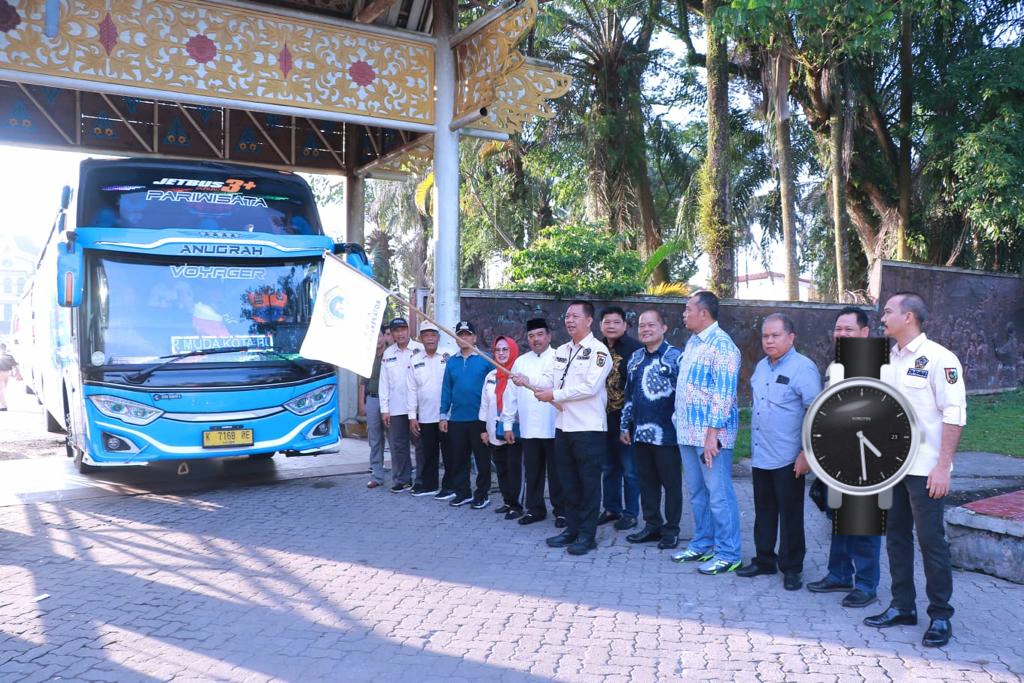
4,29
